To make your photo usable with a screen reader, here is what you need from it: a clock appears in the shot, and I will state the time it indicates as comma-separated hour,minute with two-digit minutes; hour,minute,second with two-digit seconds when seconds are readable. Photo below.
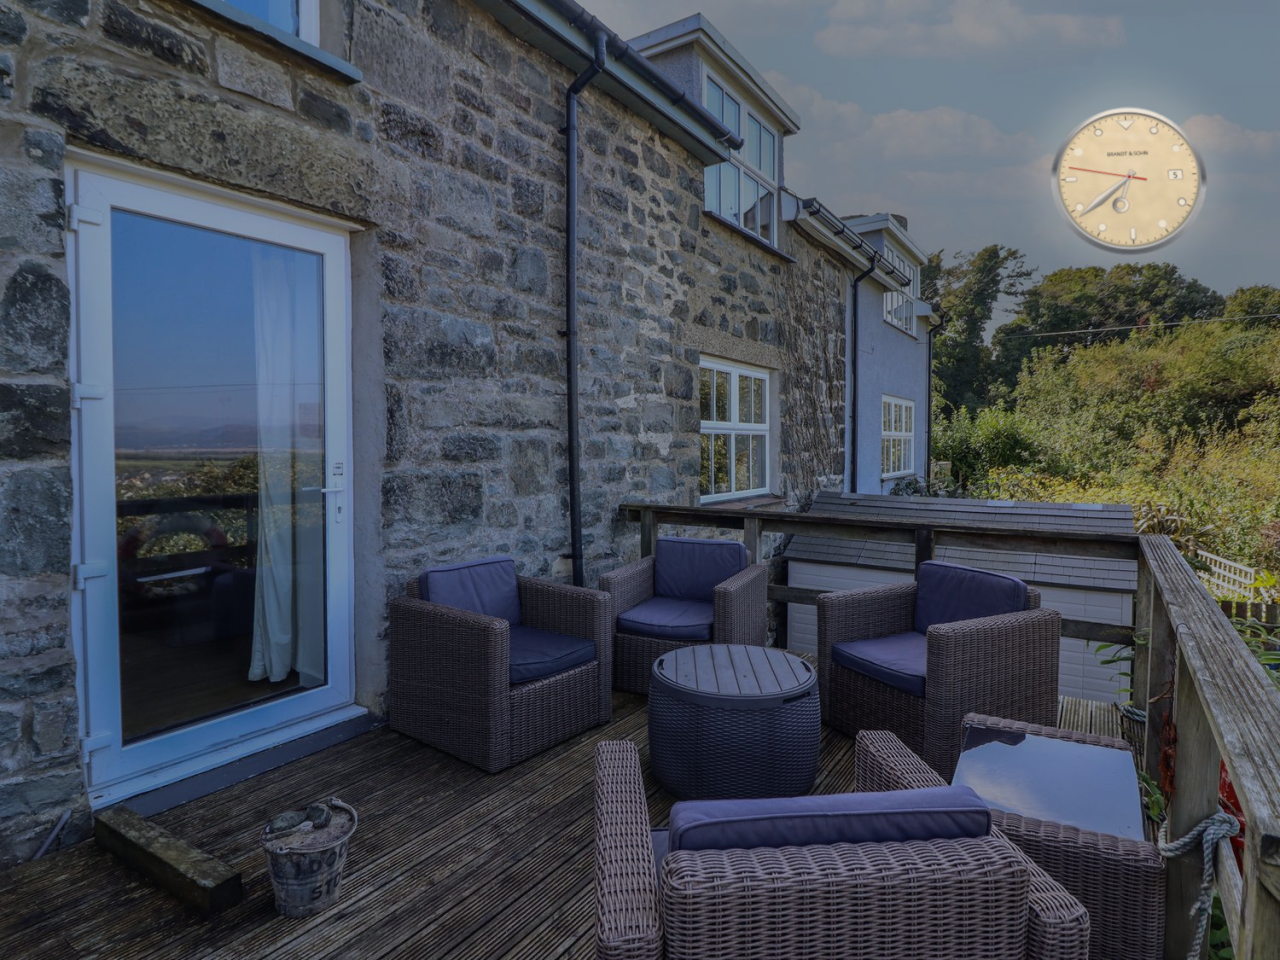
6,38,47
